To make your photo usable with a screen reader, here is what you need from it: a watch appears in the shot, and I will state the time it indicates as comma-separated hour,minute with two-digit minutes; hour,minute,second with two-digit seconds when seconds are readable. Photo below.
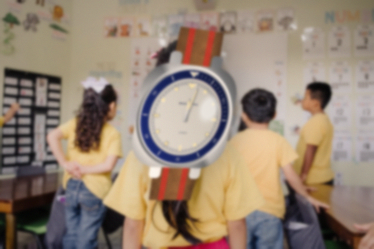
12,02
